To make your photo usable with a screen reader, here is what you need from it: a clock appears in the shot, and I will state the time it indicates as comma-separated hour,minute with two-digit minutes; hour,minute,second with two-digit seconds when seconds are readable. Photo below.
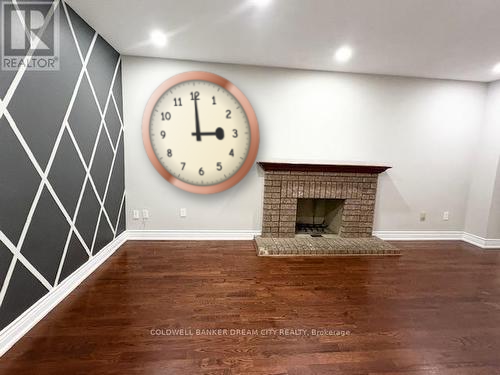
3,00
